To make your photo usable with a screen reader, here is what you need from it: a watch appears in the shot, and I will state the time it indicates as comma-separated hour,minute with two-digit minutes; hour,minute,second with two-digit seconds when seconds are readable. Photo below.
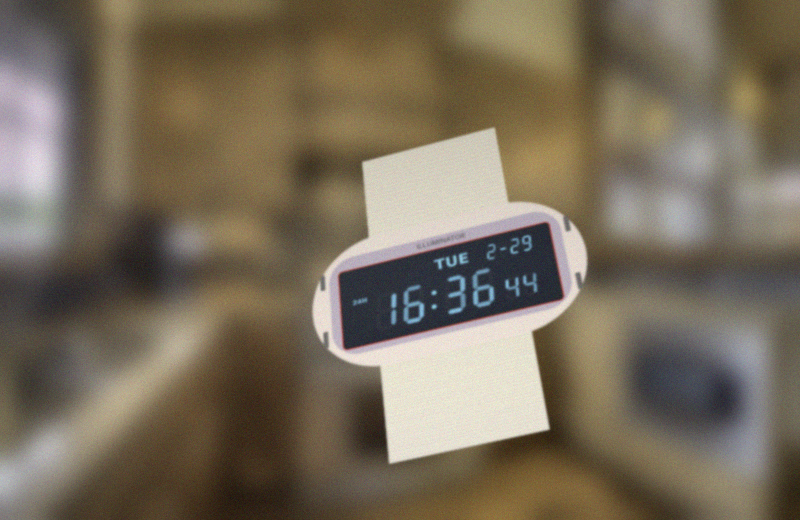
16,36,44
